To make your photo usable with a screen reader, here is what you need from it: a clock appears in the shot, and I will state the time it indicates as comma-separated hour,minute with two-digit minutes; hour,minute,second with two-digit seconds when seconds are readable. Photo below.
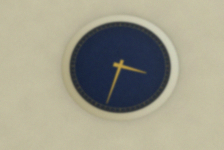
3,33
